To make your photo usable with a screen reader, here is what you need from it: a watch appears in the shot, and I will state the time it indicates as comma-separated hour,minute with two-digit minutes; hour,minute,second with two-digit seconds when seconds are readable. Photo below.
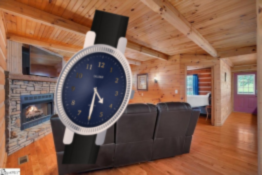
4,30
